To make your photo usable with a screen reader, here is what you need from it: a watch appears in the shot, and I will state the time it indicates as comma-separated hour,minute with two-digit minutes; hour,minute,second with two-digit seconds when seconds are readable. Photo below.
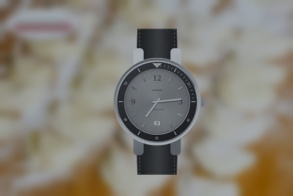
7,14
